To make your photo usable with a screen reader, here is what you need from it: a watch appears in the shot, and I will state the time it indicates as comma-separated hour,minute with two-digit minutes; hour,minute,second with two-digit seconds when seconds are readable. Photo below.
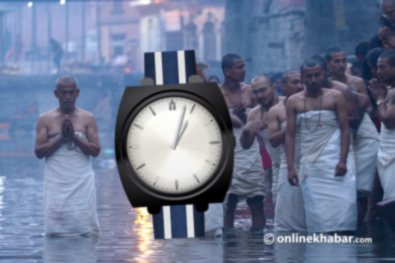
1,03
